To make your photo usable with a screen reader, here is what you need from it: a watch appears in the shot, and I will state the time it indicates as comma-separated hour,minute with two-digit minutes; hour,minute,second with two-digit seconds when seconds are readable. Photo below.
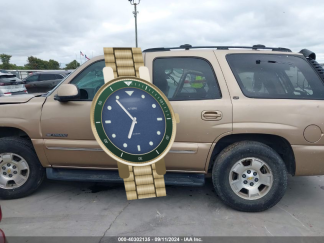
6,54
